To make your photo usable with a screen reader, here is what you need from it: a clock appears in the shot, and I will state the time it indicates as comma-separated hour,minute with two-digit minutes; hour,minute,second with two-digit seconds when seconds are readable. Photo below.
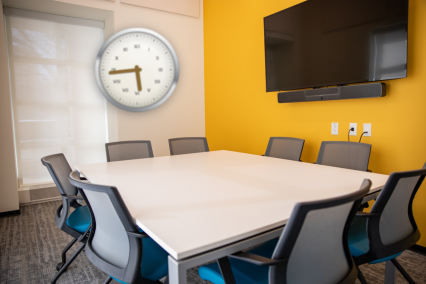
5,44
